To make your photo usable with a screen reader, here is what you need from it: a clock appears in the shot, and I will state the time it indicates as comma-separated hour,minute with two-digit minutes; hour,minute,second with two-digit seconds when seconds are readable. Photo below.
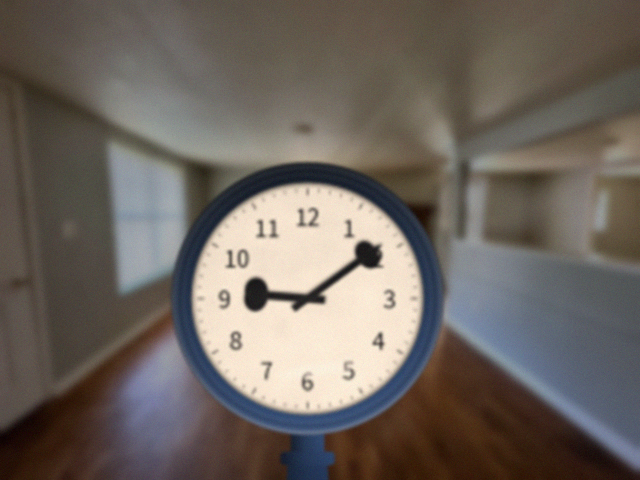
9,09
